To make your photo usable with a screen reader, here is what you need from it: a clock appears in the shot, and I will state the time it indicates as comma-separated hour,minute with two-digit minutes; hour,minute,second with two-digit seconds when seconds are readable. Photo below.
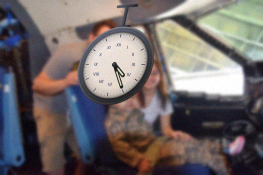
4,25
